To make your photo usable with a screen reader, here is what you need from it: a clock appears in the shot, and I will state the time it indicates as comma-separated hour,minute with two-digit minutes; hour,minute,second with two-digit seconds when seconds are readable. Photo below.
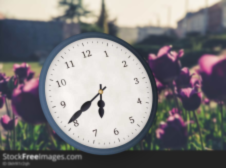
6,41
